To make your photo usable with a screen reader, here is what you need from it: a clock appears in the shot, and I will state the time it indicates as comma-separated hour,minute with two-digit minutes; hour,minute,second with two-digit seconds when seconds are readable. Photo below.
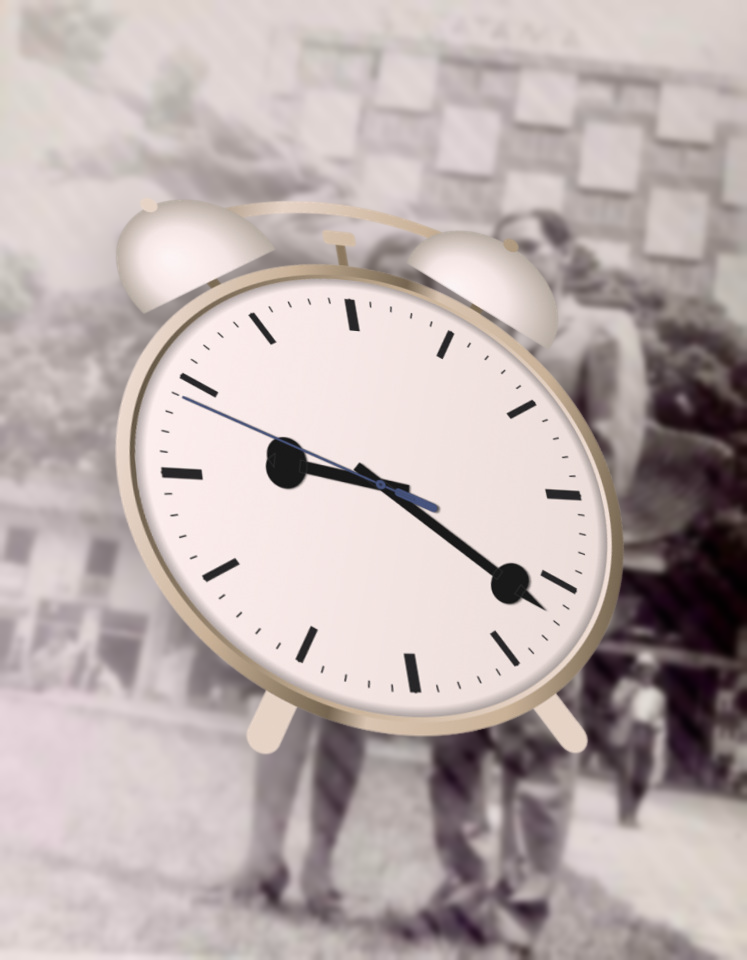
9,21,49
